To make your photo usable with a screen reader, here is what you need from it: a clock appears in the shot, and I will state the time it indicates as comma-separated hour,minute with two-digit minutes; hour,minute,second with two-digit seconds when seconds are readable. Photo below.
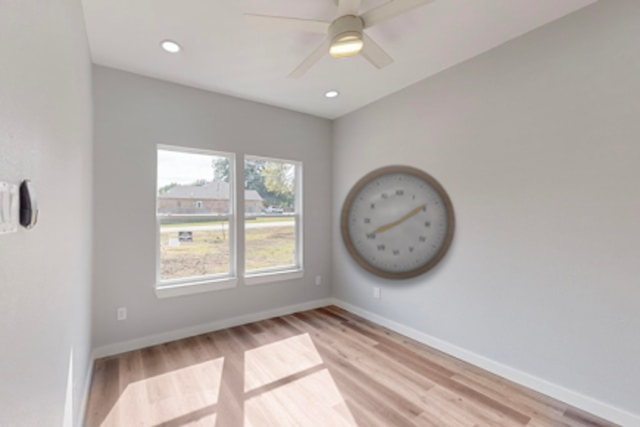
8,09
